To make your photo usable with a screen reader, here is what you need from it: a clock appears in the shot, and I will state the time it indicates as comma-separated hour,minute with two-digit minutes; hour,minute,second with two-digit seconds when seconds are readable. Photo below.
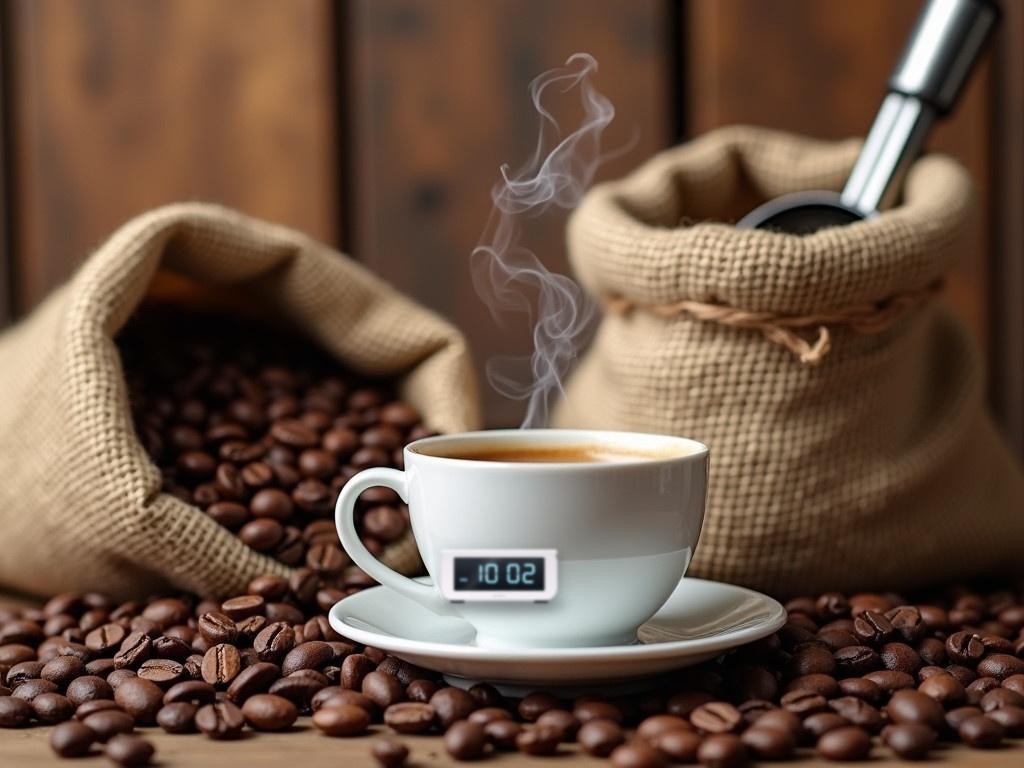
10,02
